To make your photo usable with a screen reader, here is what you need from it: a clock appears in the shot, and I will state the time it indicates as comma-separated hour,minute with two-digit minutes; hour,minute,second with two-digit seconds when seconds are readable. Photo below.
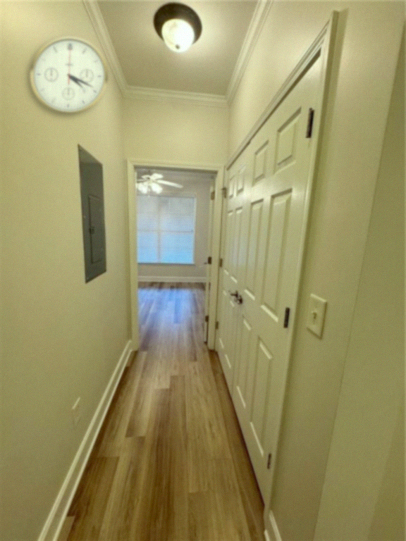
4,19
